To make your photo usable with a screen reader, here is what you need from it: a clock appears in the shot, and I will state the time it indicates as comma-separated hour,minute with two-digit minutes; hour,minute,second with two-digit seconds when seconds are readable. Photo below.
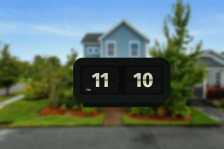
11,10
